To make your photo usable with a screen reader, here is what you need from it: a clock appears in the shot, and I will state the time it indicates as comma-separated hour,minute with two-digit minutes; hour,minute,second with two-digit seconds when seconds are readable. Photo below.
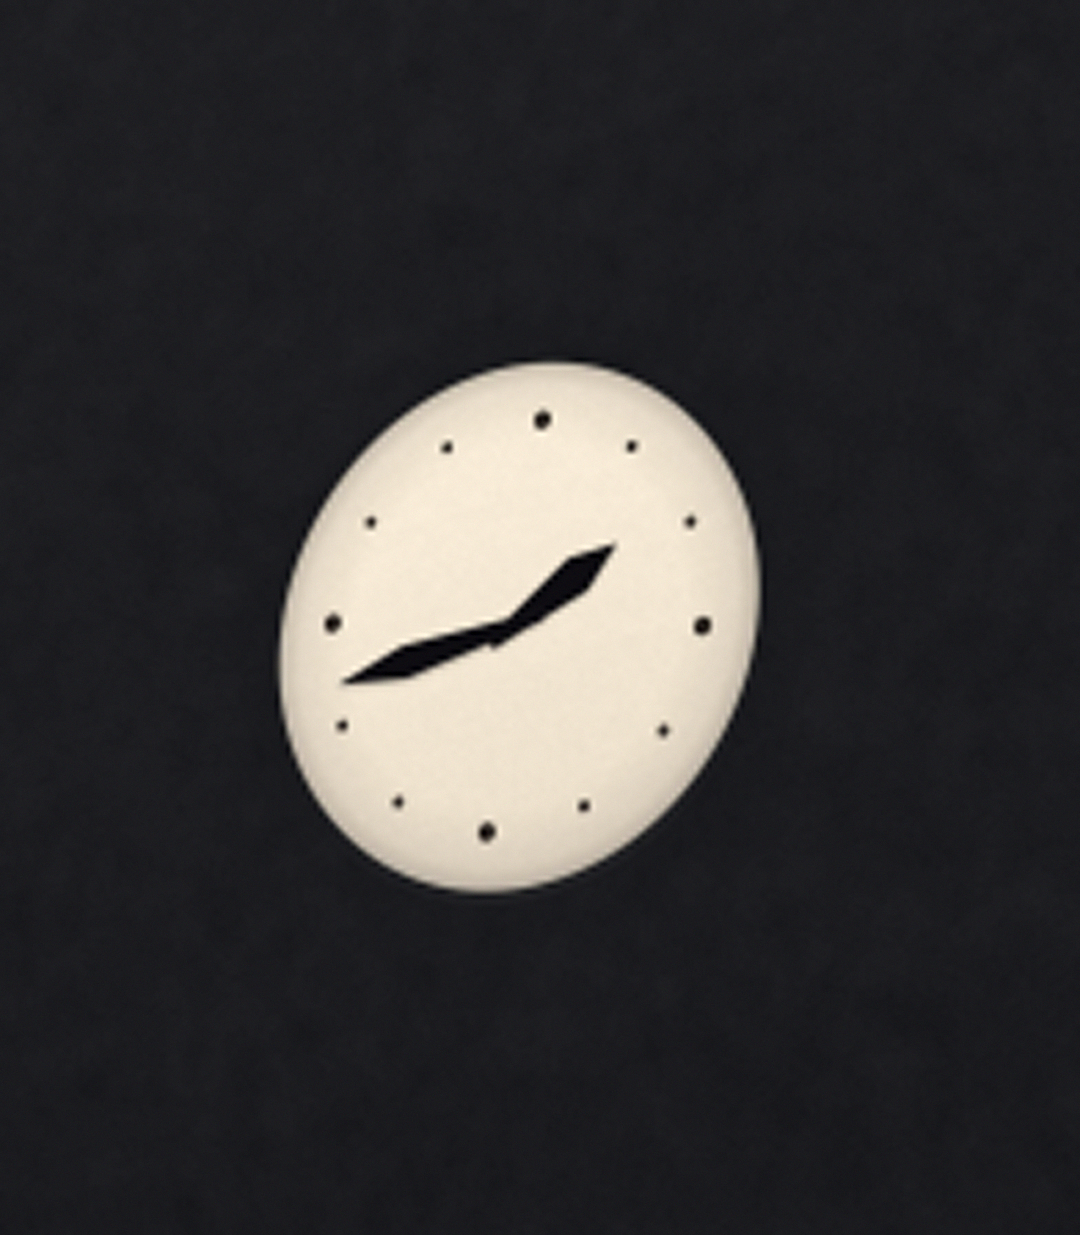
1,42
